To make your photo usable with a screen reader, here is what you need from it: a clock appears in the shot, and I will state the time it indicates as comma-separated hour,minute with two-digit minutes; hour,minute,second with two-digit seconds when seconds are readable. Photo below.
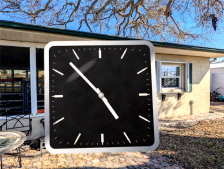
4,53
